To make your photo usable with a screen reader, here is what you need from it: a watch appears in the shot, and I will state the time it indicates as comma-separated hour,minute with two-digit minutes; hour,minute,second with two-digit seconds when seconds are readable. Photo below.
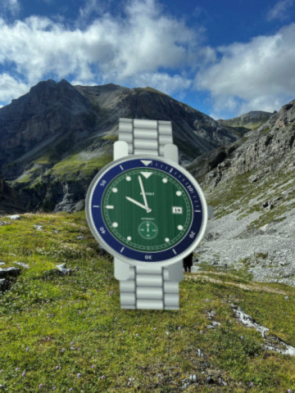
9,58
